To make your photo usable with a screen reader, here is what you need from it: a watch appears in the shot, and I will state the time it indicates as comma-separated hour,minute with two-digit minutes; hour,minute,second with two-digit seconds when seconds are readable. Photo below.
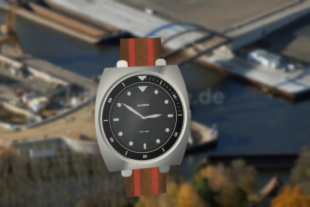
2,51
